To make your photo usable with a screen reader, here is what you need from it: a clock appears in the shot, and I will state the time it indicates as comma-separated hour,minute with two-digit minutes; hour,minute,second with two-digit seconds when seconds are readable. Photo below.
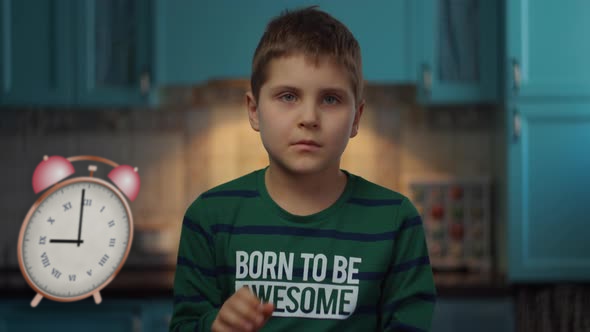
8,59
